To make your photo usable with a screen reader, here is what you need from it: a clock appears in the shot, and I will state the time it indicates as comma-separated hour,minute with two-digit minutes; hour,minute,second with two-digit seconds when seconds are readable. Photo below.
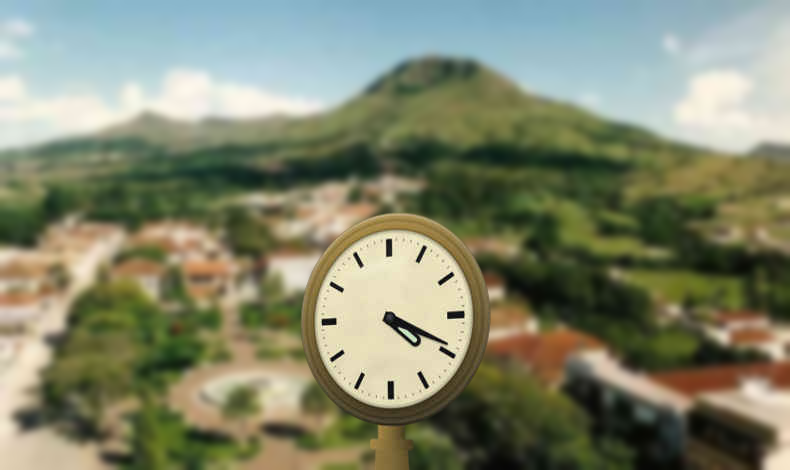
4,19
